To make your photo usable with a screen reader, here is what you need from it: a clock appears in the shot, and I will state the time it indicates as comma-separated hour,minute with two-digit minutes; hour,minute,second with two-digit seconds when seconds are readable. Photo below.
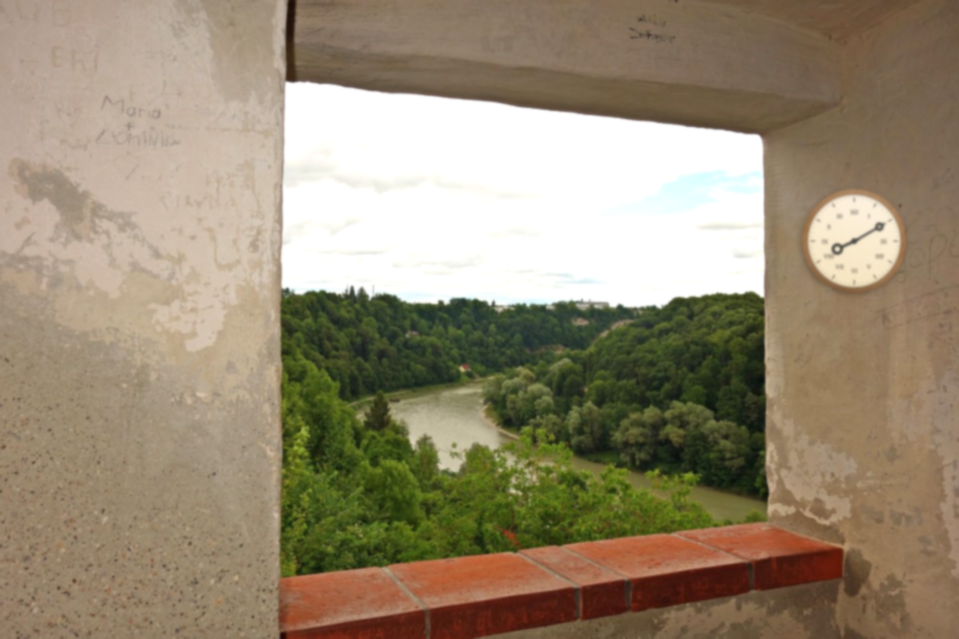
8,10
